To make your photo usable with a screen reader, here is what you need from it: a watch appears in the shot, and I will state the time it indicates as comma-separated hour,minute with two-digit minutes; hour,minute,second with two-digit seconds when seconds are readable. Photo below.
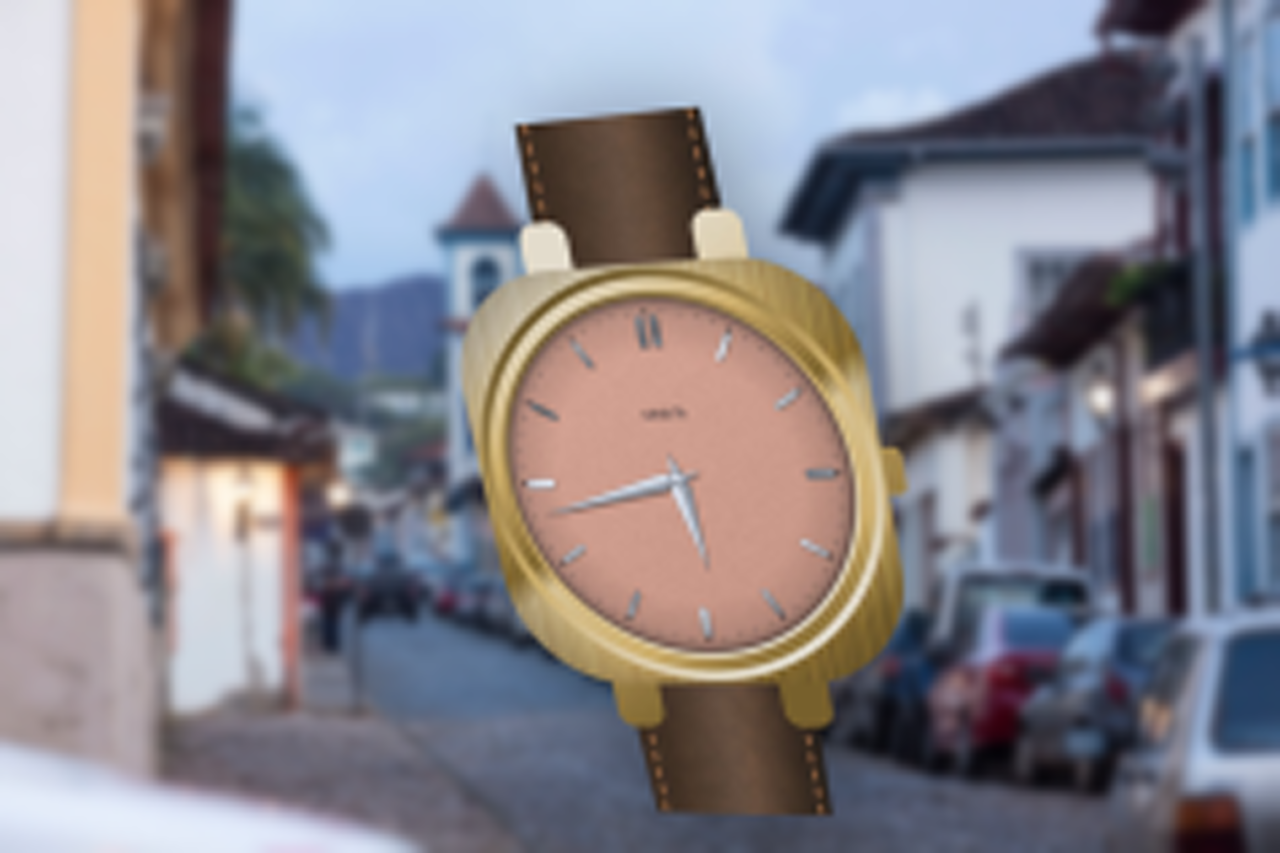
5,43
